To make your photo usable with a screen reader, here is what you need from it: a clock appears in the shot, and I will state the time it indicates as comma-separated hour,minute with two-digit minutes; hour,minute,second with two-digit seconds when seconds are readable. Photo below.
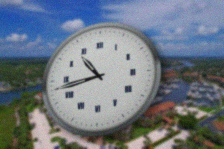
10,43
